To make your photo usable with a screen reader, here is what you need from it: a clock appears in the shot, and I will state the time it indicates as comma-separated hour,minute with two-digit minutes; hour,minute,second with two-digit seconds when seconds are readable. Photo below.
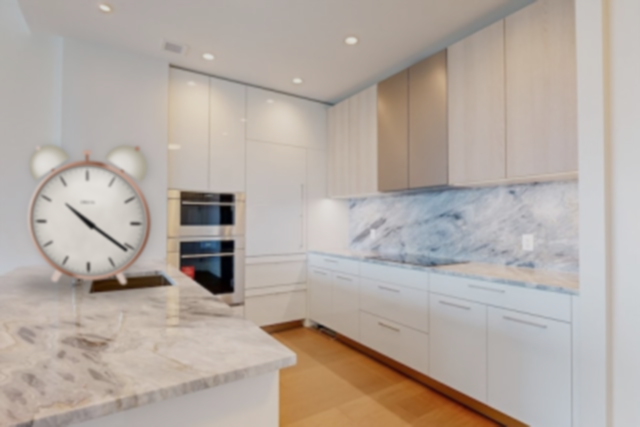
10,21
